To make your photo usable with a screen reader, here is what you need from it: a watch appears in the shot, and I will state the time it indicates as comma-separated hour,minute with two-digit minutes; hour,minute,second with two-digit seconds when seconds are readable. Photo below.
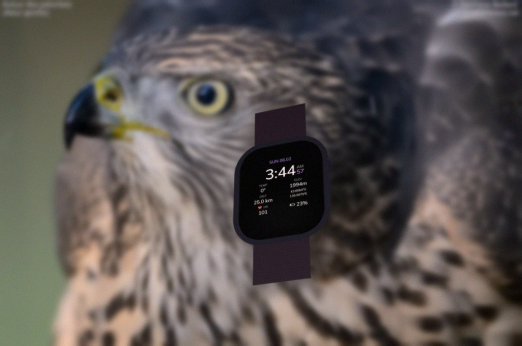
3,44
